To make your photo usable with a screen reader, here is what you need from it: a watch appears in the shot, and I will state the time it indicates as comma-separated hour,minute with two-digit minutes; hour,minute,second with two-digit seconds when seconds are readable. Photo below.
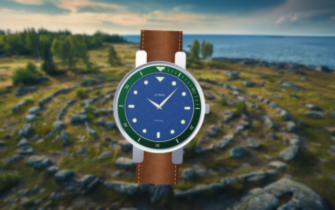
10,07
